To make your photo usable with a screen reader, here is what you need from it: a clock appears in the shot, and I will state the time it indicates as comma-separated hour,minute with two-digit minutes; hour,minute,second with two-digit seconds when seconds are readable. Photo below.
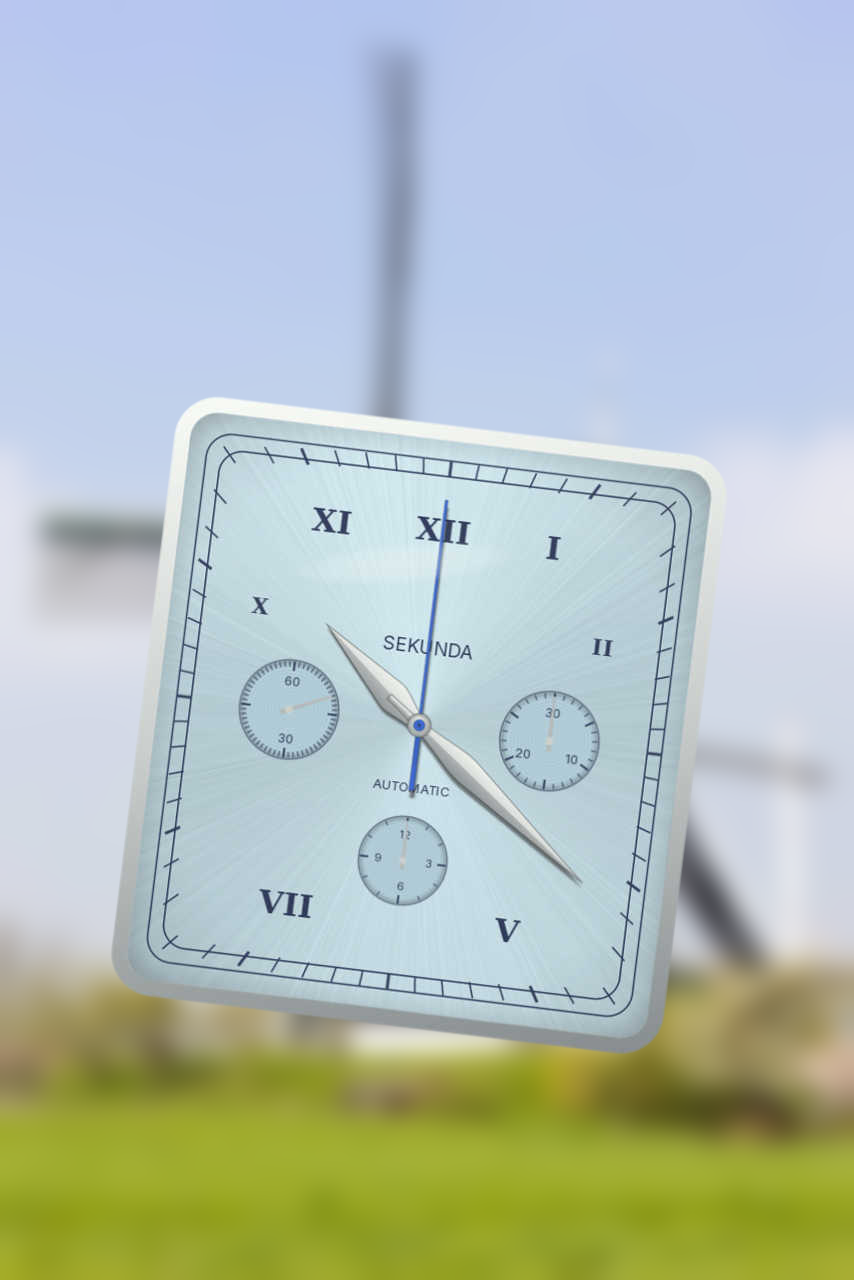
10,21,11
